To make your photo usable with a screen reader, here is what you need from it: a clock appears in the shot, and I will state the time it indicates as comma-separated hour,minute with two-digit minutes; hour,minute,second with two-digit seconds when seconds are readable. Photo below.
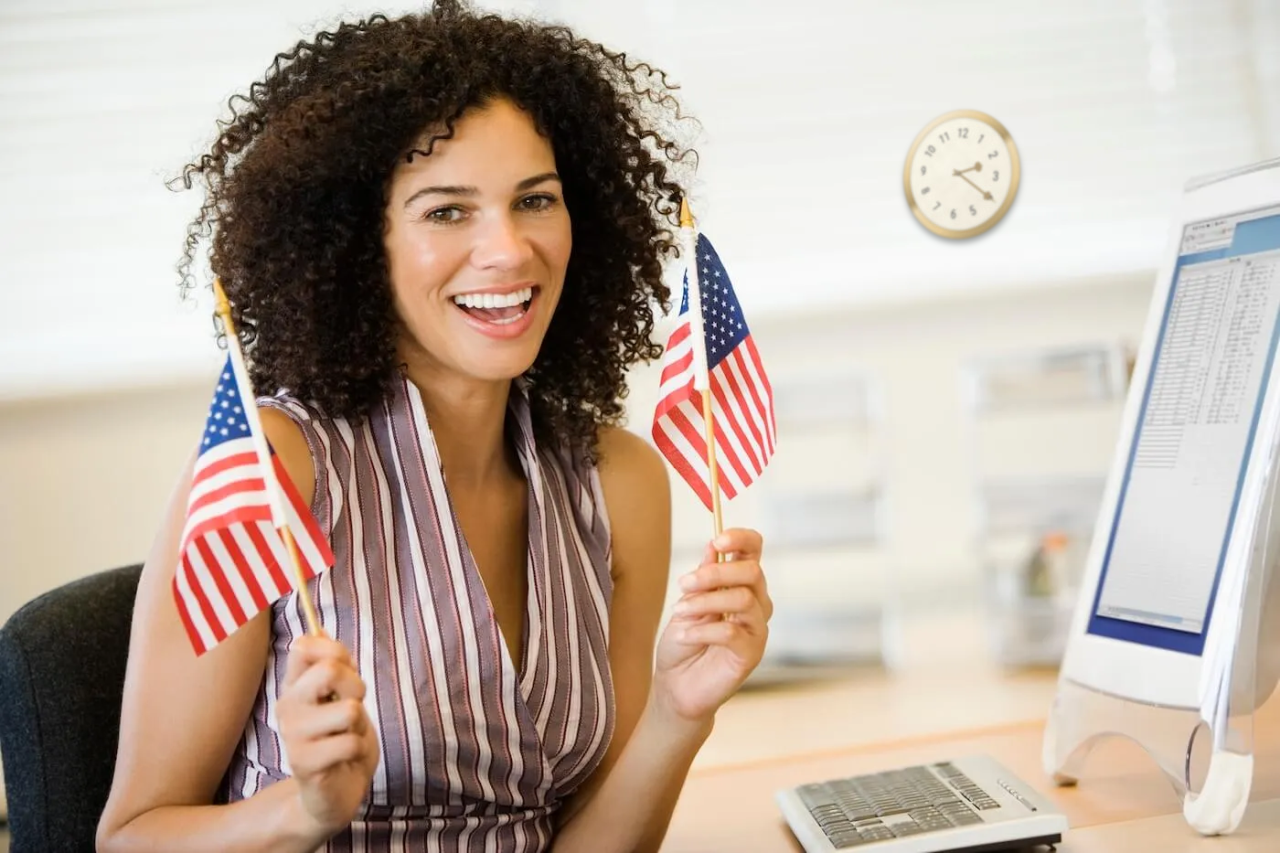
2,20
